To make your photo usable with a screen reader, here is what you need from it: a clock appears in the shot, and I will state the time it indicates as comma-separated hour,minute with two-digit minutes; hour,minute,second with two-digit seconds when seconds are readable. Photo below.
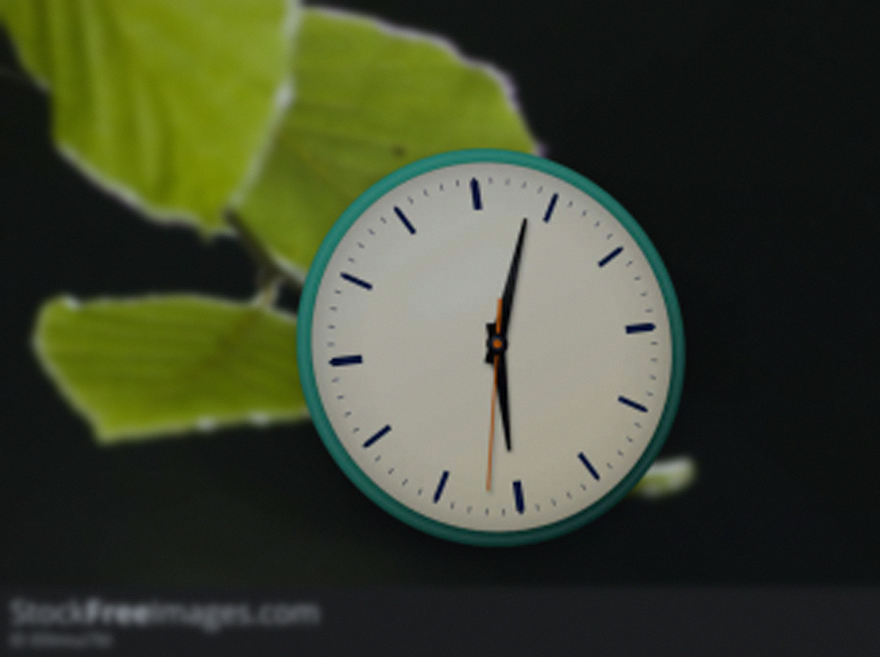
6,03,32
